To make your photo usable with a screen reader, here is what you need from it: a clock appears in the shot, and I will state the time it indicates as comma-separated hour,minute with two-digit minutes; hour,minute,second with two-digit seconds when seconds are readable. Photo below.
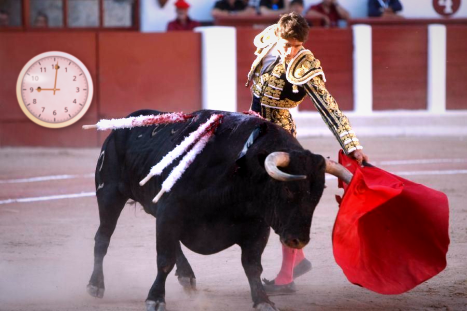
9,01
